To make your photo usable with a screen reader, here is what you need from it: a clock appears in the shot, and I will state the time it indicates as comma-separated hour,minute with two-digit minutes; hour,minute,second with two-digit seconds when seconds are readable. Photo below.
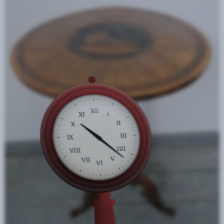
10,22
